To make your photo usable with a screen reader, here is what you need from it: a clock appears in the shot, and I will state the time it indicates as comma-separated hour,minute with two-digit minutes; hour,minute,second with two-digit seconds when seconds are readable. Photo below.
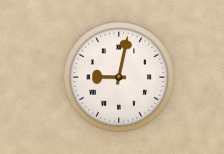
9,02
